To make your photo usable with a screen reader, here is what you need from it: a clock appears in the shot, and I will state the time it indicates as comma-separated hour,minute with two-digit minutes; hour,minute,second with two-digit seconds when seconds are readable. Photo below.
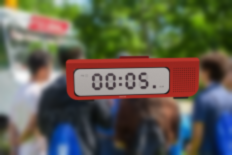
0,05
